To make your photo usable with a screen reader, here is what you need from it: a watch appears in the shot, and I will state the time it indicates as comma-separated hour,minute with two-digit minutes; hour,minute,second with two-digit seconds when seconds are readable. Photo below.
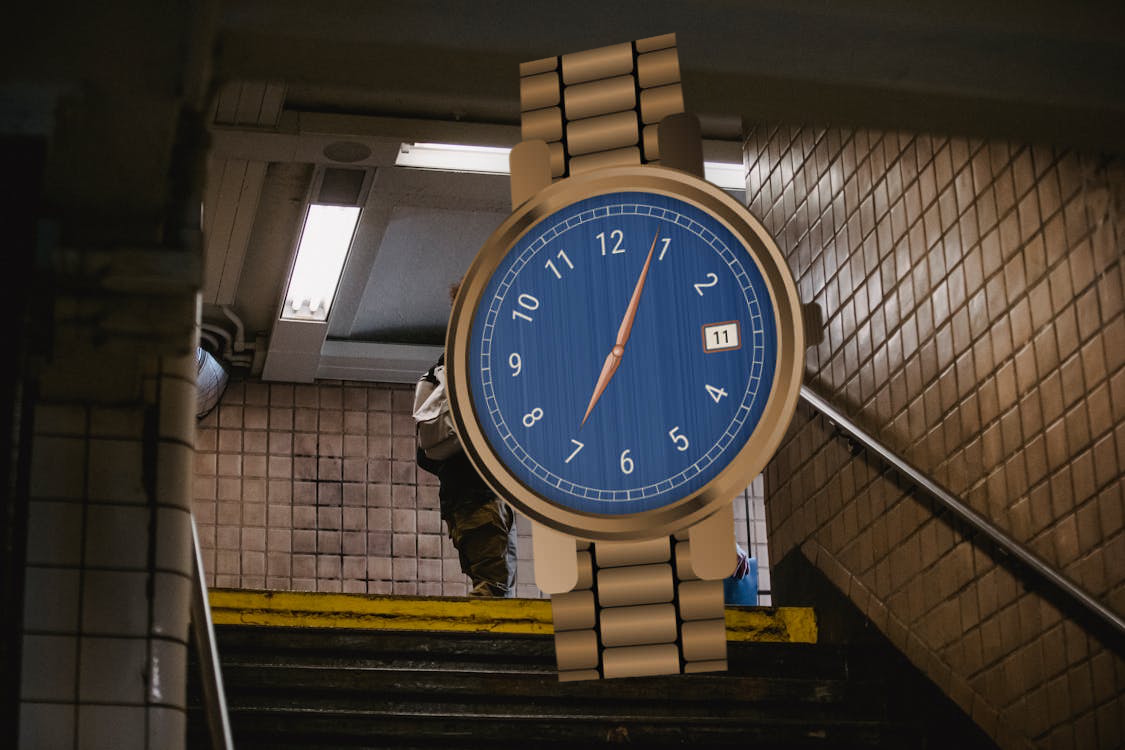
7,04
